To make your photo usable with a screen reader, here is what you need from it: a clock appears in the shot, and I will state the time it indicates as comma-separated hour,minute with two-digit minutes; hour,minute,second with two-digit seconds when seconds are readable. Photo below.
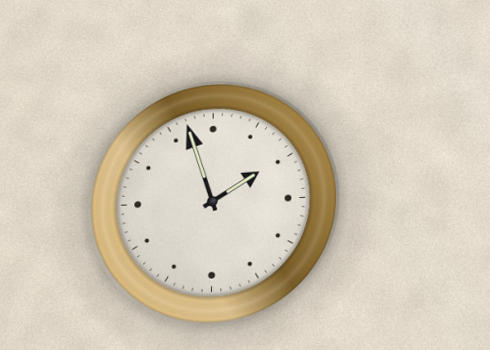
1,57
